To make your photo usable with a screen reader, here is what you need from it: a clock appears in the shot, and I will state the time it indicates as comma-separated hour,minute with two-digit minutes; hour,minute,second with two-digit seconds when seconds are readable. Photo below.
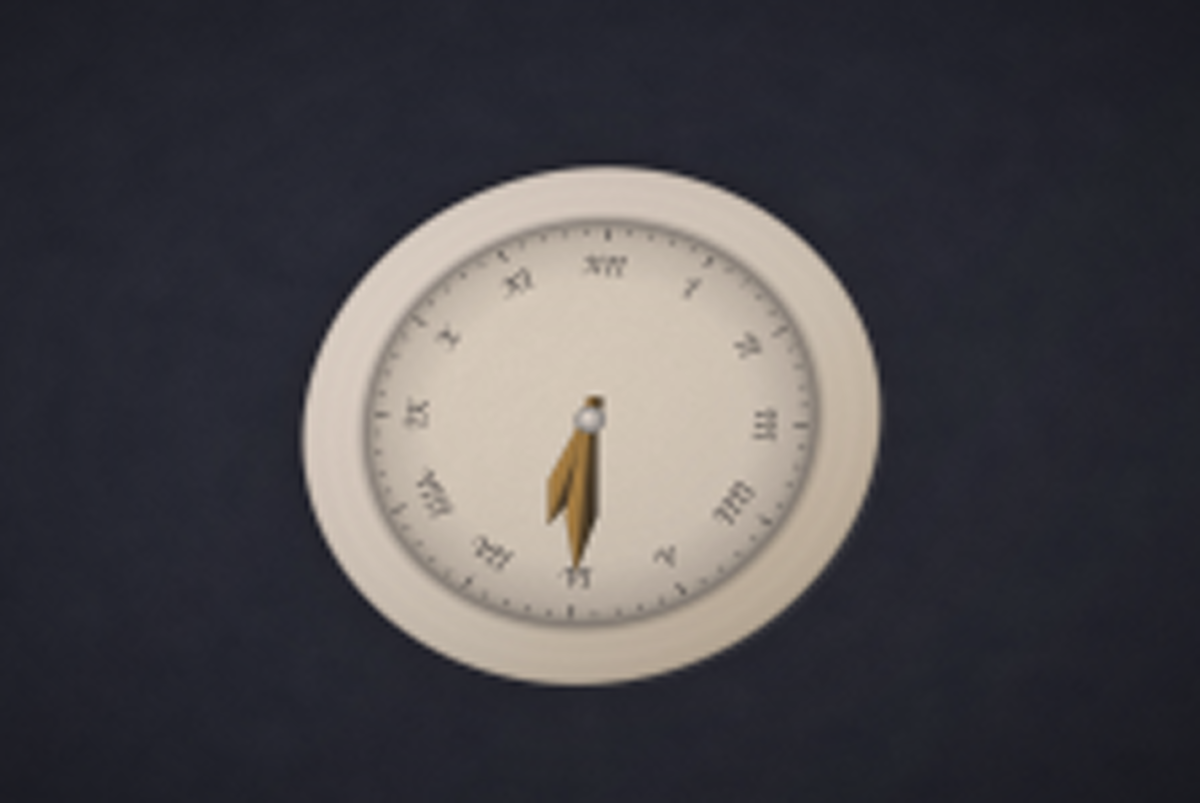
6,30
